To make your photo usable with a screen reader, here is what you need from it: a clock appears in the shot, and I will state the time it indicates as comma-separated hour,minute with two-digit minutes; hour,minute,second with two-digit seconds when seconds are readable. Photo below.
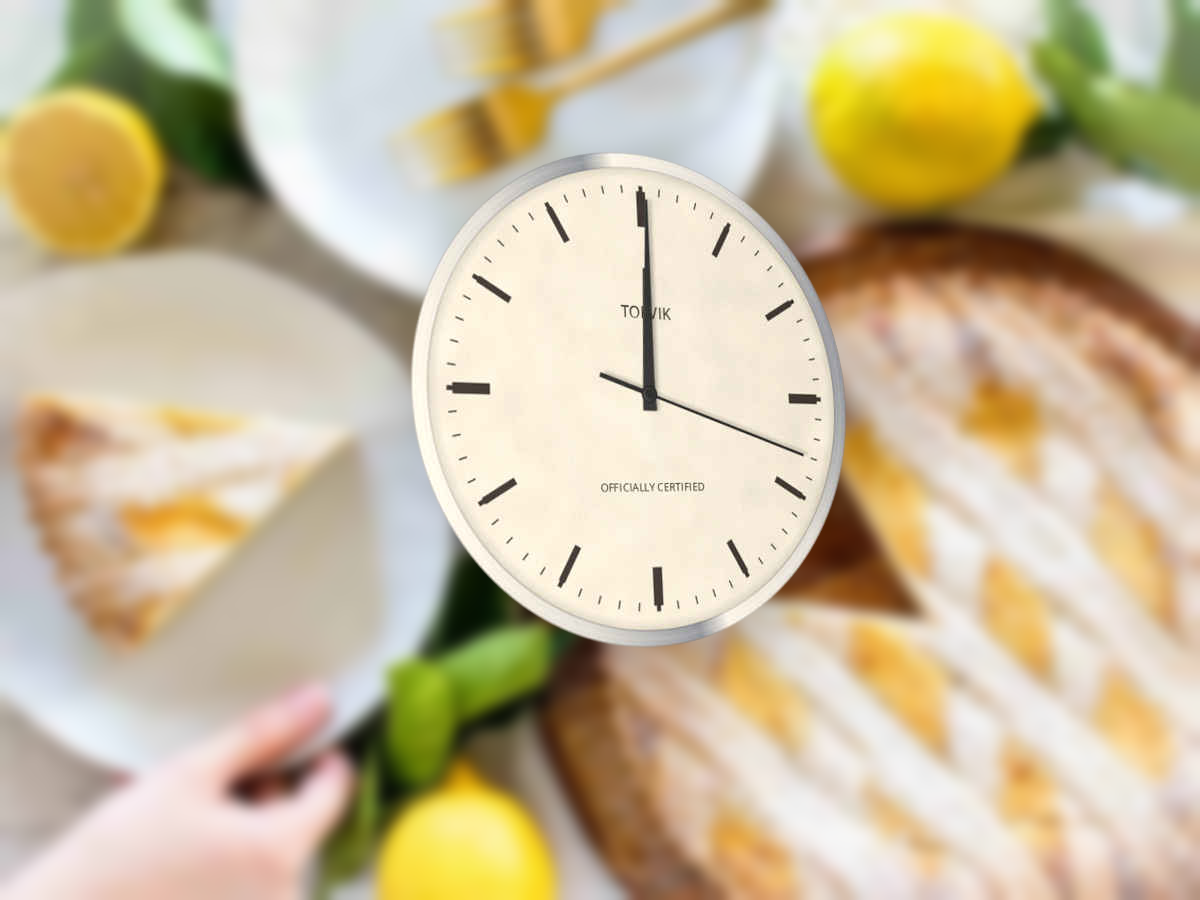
12,00,18
